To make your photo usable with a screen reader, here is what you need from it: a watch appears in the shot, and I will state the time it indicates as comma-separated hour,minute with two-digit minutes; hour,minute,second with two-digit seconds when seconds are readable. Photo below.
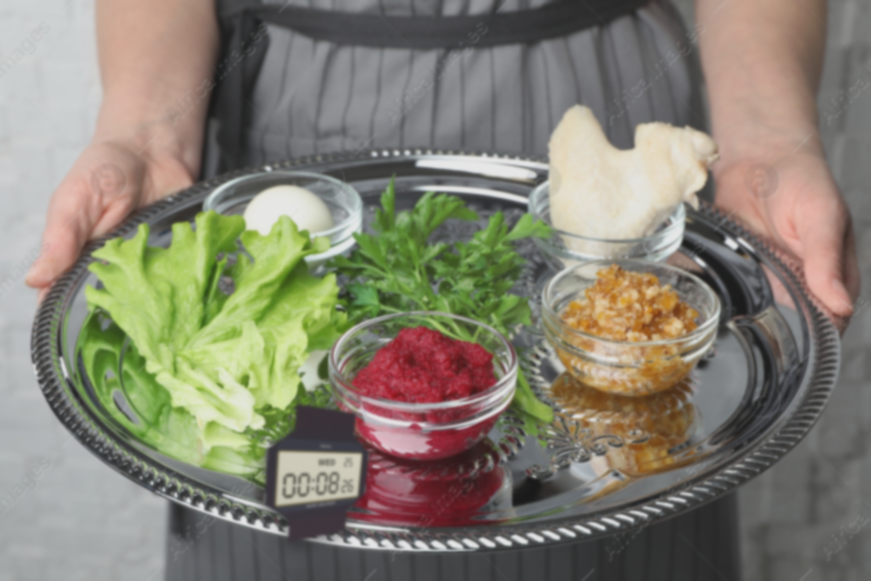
0,08
